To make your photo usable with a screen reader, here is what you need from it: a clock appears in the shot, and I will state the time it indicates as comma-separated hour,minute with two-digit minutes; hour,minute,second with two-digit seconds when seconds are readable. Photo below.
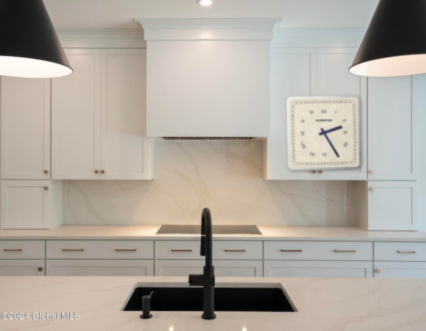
2,25
